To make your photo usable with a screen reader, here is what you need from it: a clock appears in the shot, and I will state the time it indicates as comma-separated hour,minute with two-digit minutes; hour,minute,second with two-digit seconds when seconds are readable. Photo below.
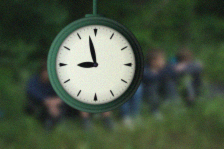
8,58
